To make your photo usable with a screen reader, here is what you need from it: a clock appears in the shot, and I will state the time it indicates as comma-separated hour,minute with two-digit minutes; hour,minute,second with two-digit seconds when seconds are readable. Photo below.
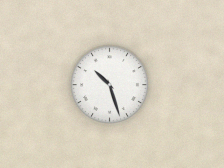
10,27
